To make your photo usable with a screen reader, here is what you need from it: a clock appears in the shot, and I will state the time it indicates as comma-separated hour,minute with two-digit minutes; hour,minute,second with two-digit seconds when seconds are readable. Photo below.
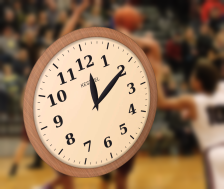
12,10
